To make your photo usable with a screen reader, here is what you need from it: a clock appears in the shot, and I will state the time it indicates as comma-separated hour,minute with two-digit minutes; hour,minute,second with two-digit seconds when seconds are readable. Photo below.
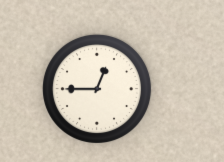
12,45
